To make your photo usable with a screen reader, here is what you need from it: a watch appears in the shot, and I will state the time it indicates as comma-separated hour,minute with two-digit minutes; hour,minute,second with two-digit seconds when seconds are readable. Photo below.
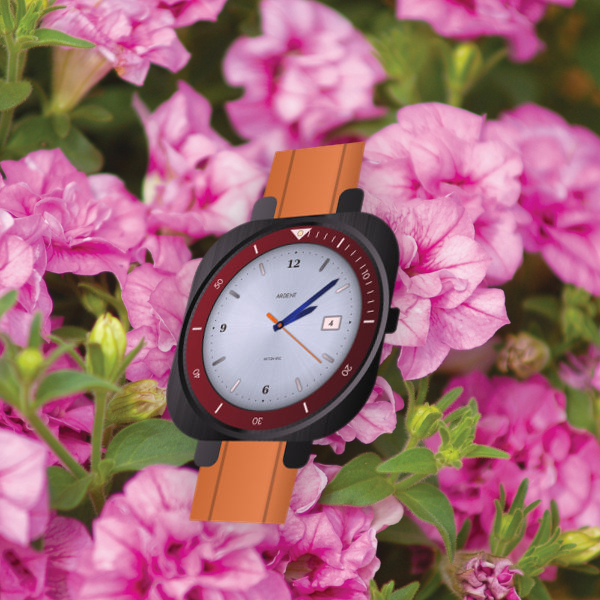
2,08,21
